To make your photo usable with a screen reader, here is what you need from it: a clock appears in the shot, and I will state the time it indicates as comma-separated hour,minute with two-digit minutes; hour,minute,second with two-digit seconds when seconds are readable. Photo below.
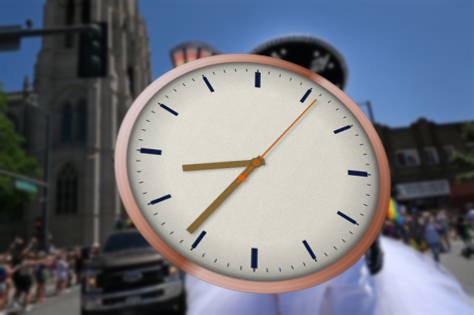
8,36,06
